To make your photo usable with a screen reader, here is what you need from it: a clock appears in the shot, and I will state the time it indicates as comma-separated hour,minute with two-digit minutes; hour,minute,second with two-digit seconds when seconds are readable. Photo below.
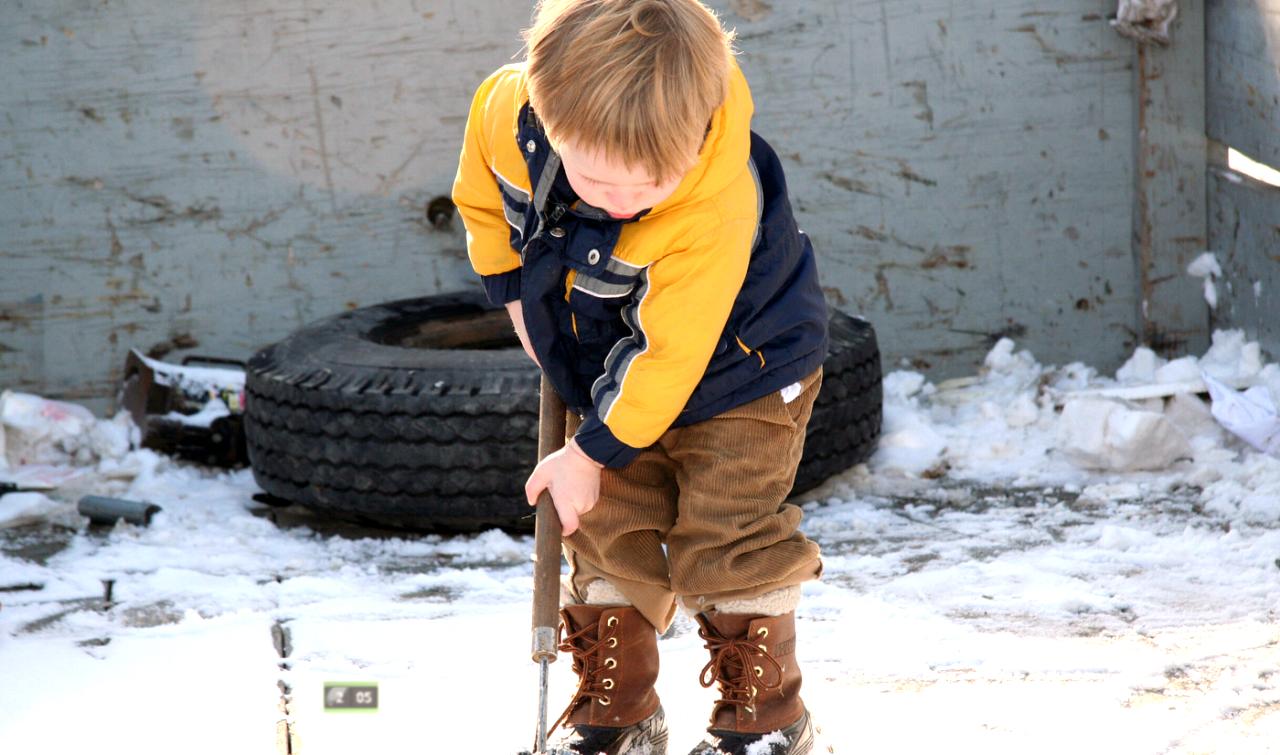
2,05
